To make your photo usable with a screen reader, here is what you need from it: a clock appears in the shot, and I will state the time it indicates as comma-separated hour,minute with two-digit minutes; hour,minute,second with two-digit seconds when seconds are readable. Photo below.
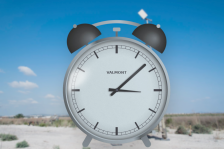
3,08
